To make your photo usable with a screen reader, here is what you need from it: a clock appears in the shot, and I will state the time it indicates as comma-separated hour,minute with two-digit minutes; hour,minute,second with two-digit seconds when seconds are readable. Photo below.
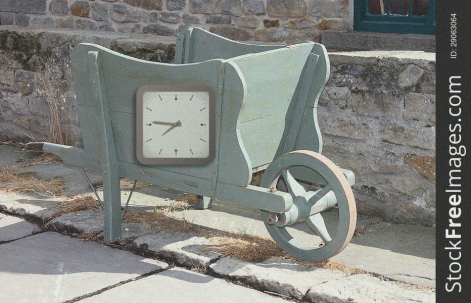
7,46
